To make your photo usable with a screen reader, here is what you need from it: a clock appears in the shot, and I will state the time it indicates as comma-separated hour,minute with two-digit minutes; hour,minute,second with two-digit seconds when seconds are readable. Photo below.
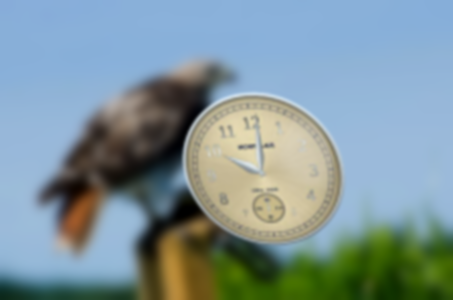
10,01
